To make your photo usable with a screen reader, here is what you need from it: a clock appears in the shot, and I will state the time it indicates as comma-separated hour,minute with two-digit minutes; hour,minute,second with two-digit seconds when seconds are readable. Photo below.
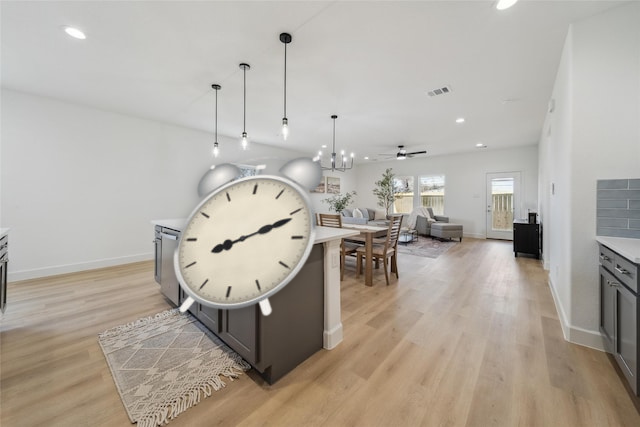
8,11
